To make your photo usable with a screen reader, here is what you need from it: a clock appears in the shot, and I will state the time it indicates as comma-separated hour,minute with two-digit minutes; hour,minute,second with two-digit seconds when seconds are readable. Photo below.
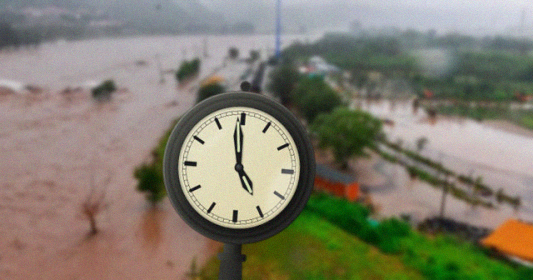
4,59
